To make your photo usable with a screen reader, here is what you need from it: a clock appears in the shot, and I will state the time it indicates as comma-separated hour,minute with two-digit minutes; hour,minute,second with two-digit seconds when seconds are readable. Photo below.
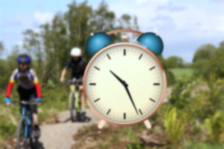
10,26
